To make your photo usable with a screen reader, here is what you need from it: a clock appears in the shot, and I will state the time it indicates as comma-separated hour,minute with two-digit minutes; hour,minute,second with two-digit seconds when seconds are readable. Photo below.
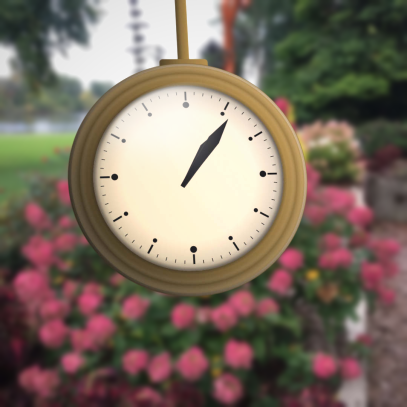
1,06
